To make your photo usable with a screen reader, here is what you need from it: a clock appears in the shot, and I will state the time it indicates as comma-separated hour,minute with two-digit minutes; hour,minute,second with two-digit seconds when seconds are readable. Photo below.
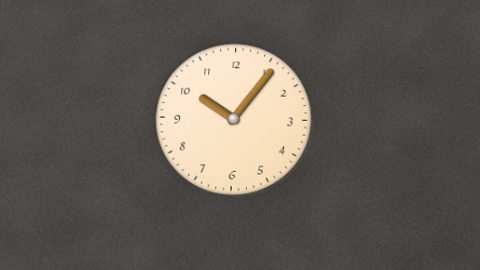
10,06
